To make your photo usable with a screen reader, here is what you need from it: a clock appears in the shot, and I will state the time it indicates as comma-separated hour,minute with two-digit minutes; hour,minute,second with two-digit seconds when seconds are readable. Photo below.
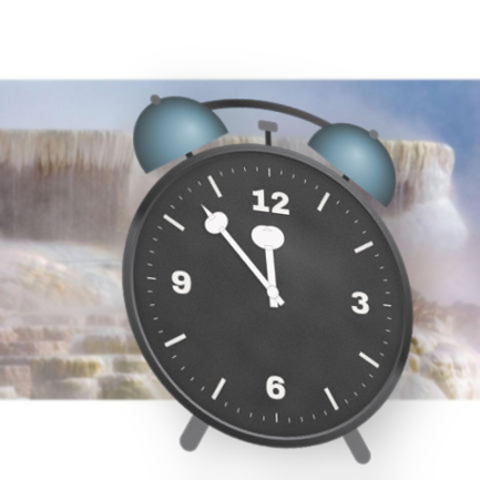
11,53
